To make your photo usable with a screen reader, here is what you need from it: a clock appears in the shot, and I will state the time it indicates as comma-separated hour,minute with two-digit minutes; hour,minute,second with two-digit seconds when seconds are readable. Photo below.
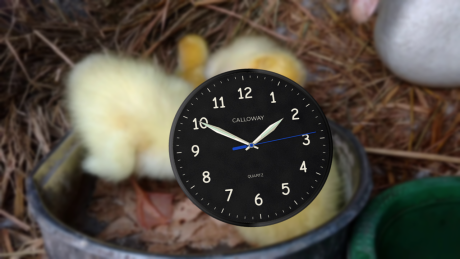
1,50,14
